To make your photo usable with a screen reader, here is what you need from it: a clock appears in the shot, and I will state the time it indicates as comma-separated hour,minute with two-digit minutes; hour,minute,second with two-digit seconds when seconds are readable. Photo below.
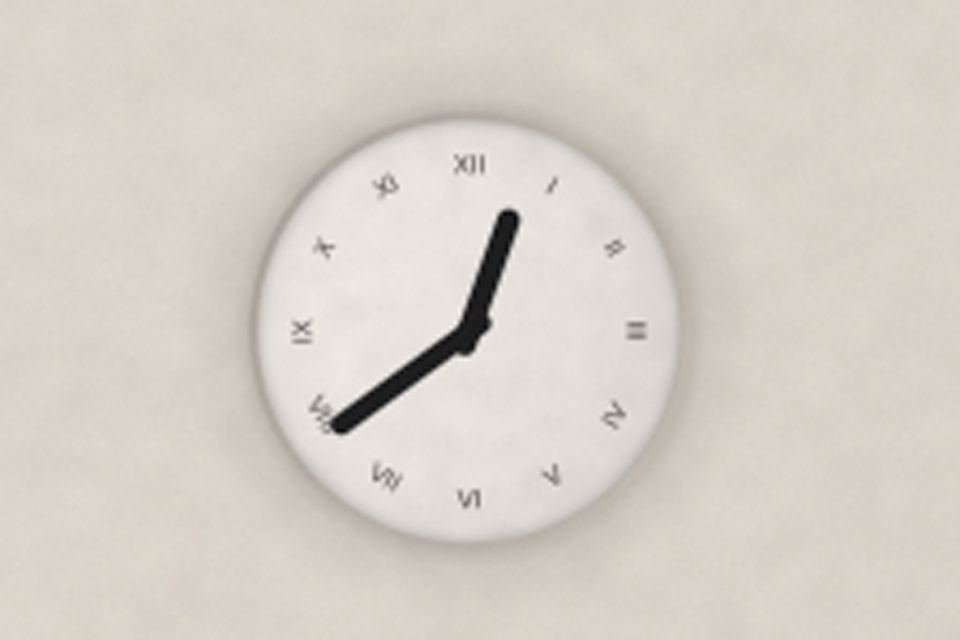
12,39
